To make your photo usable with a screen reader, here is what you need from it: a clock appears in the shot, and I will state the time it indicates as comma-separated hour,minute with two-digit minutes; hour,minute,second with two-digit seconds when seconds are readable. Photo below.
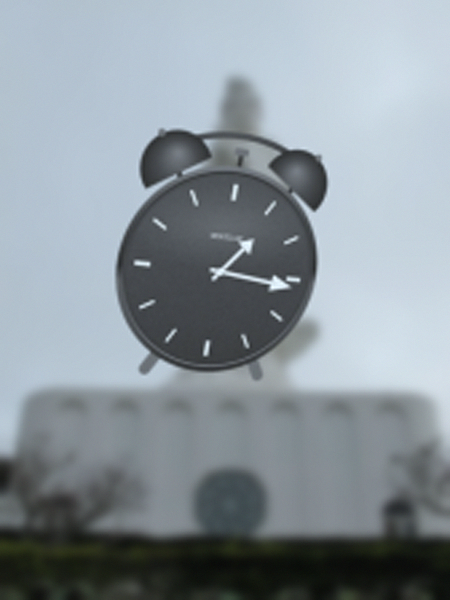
1,16
